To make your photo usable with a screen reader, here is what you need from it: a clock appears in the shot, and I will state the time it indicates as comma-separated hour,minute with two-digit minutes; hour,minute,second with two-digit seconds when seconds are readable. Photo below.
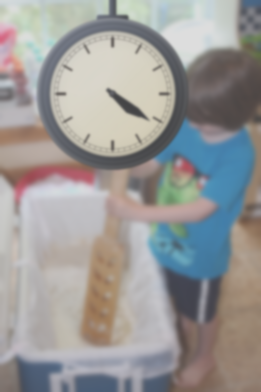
4,21
